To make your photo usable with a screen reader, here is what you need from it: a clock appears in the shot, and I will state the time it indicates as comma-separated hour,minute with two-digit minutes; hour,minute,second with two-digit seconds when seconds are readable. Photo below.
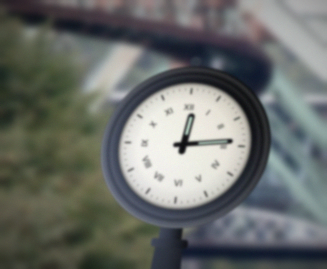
12,14
